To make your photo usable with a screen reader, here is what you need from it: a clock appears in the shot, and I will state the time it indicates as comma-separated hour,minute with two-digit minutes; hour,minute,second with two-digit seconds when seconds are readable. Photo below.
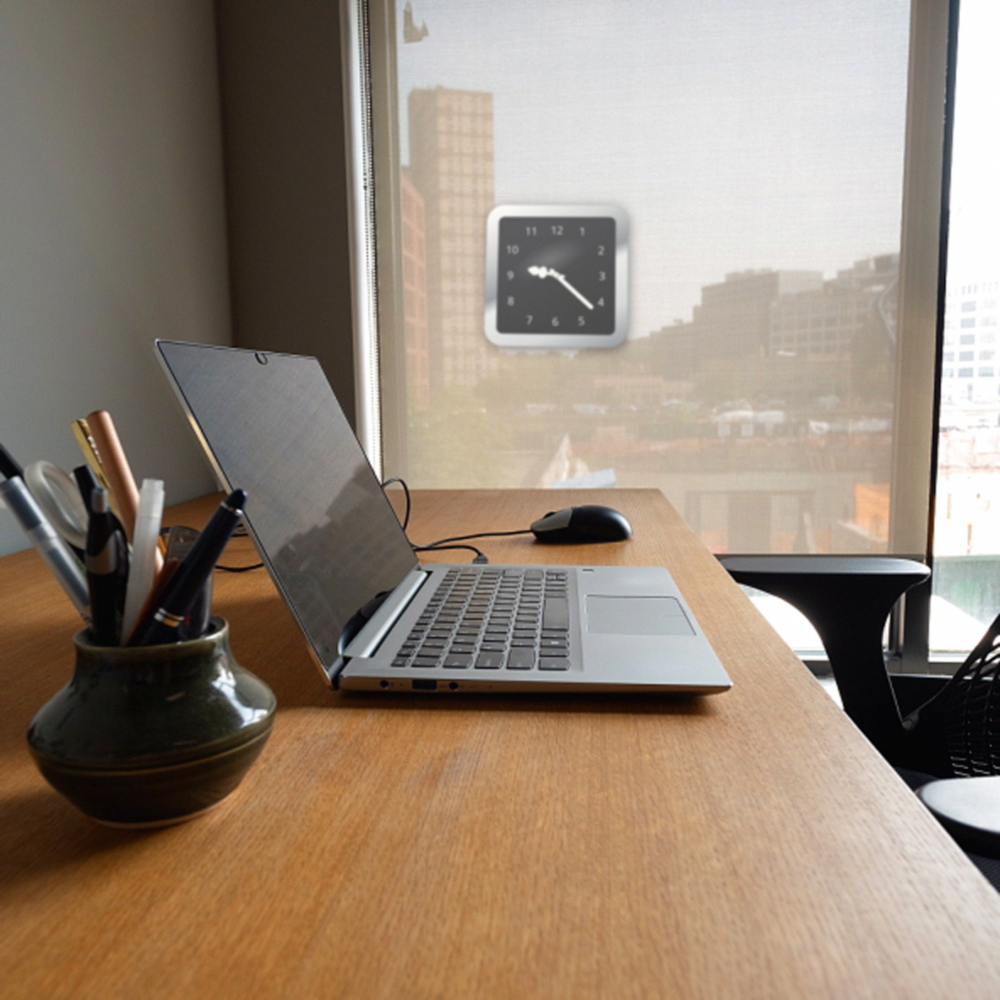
9,22
